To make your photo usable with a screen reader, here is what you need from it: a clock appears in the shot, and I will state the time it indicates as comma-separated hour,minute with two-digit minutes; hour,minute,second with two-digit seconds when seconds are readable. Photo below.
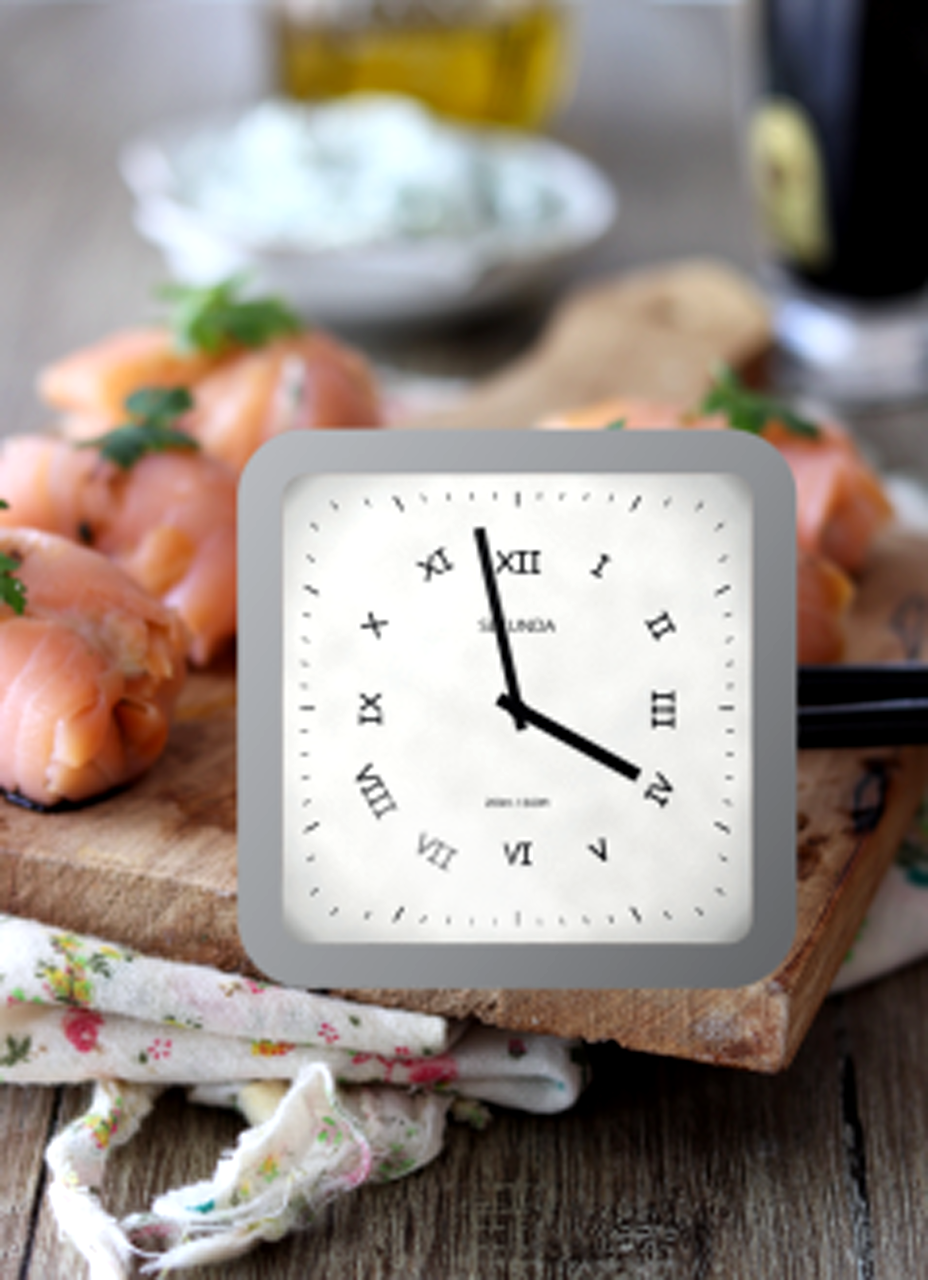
3,58
